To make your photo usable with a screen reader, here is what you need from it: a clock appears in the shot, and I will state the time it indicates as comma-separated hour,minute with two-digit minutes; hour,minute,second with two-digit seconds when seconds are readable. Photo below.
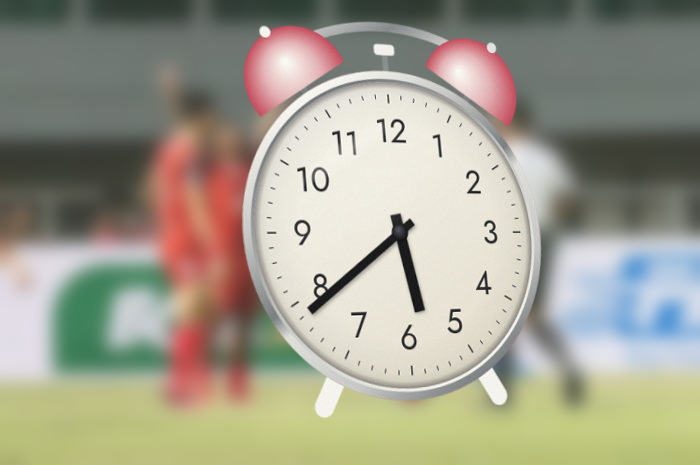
5,39
